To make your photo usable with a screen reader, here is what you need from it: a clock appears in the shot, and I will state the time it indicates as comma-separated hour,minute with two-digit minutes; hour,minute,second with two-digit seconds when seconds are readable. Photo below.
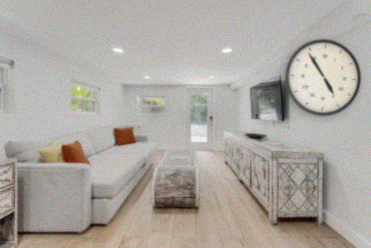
4,54
